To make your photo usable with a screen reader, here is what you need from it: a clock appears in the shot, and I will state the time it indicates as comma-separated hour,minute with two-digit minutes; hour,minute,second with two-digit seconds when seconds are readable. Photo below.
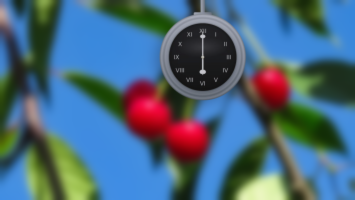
6,00
